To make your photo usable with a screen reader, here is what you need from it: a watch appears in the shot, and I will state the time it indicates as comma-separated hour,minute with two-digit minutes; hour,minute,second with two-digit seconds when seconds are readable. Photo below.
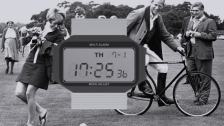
17,25,36
